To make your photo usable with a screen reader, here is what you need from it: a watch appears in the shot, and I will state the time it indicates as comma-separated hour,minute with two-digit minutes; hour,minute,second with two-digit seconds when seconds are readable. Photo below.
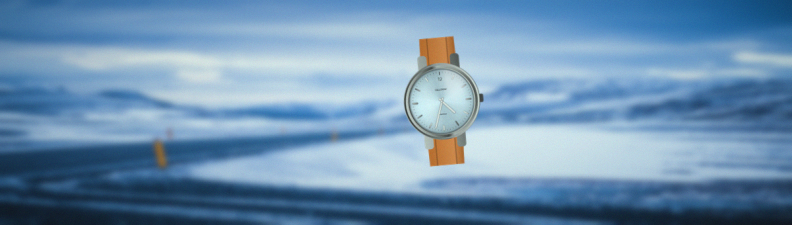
4,33
